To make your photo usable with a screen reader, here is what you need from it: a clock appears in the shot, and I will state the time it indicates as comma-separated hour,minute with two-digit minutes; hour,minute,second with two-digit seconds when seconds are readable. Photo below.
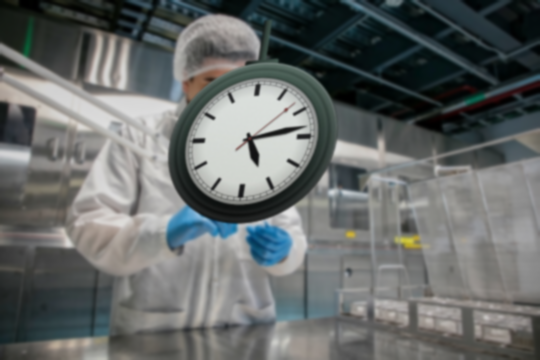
5,13,08
